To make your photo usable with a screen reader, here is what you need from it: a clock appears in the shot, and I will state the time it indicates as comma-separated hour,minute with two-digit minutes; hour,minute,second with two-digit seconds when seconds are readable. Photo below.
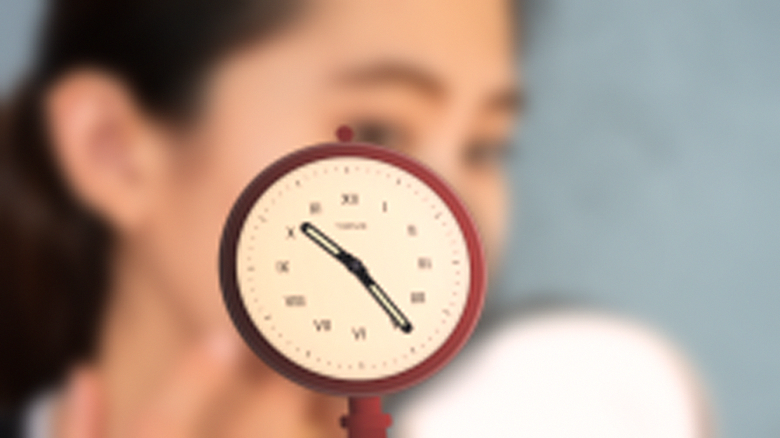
10,24
